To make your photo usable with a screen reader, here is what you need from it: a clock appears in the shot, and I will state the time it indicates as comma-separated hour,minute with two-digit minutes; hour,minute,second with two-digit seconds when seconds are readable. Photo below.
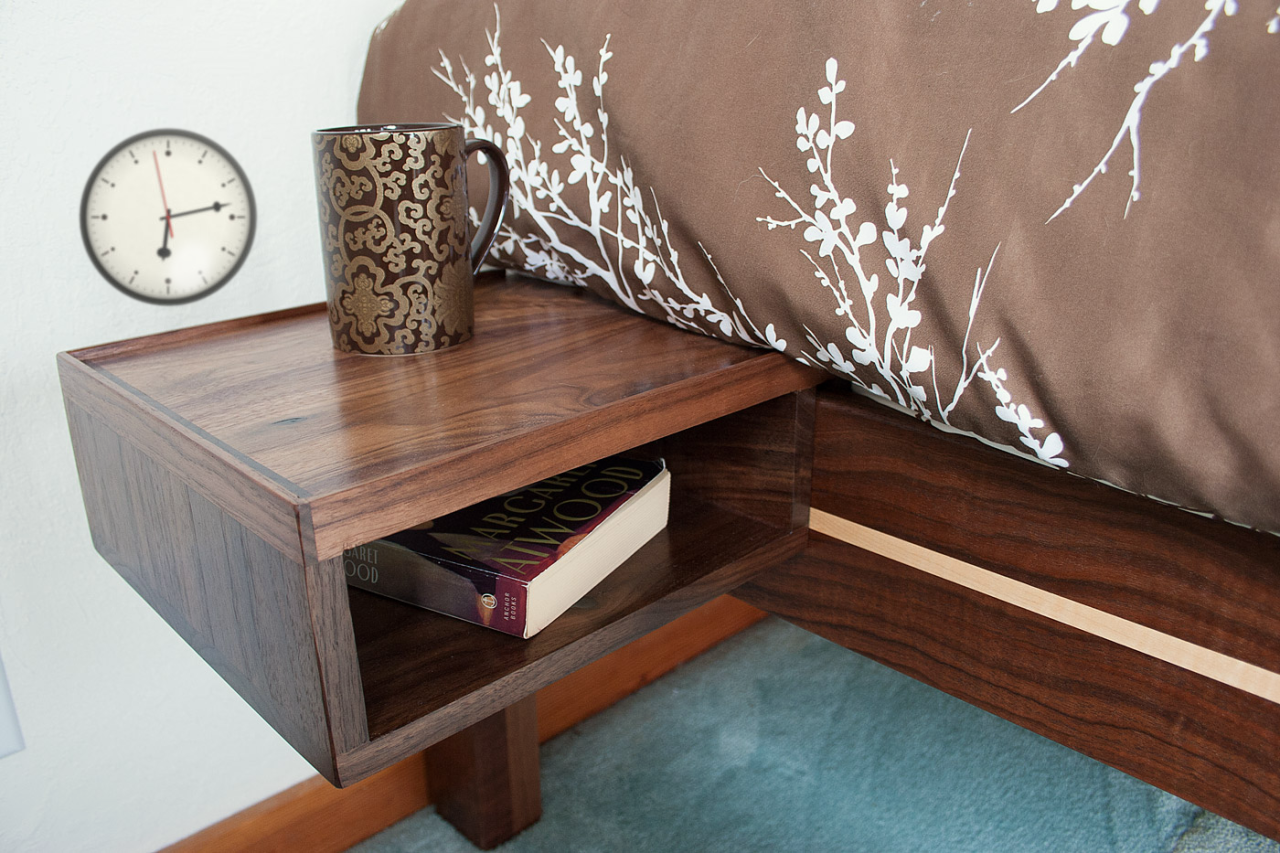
6,12,58
